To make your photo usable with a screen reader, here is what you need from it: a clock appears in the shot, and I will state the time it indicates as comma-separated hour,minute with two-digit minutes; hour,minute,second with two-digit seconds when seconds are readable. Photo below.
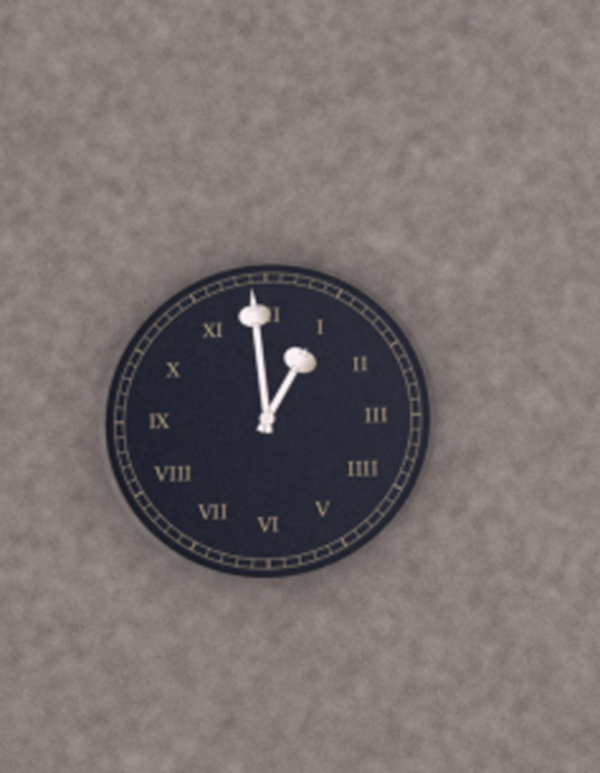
12,59
